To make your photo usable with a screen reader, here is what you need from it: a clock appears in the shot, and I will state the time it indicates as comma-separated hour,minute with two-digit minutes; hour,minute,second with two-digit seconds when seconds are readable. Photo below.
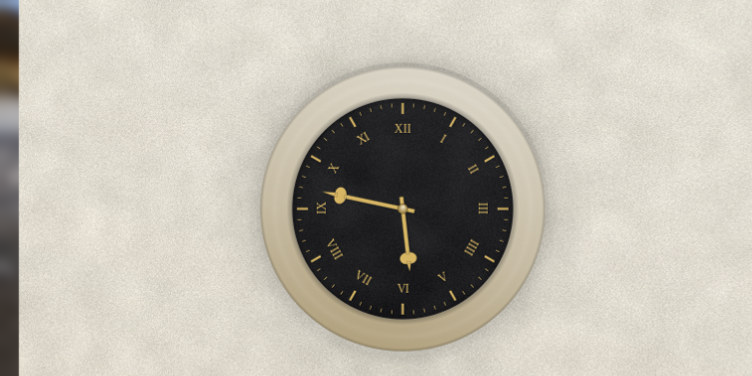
5,47
